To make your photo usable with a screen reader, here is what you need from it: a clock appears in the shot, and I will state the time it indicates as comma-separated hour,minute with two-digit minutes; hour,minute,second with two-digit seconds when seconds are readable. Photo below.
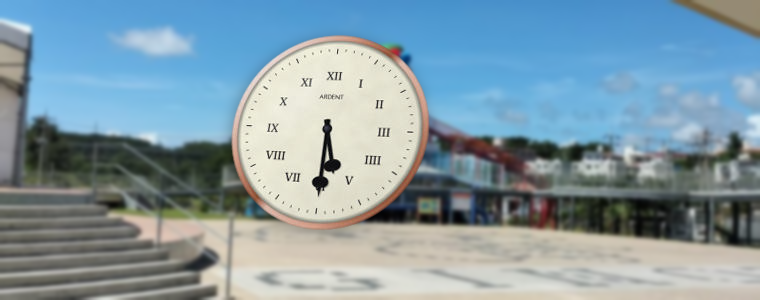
5,30
